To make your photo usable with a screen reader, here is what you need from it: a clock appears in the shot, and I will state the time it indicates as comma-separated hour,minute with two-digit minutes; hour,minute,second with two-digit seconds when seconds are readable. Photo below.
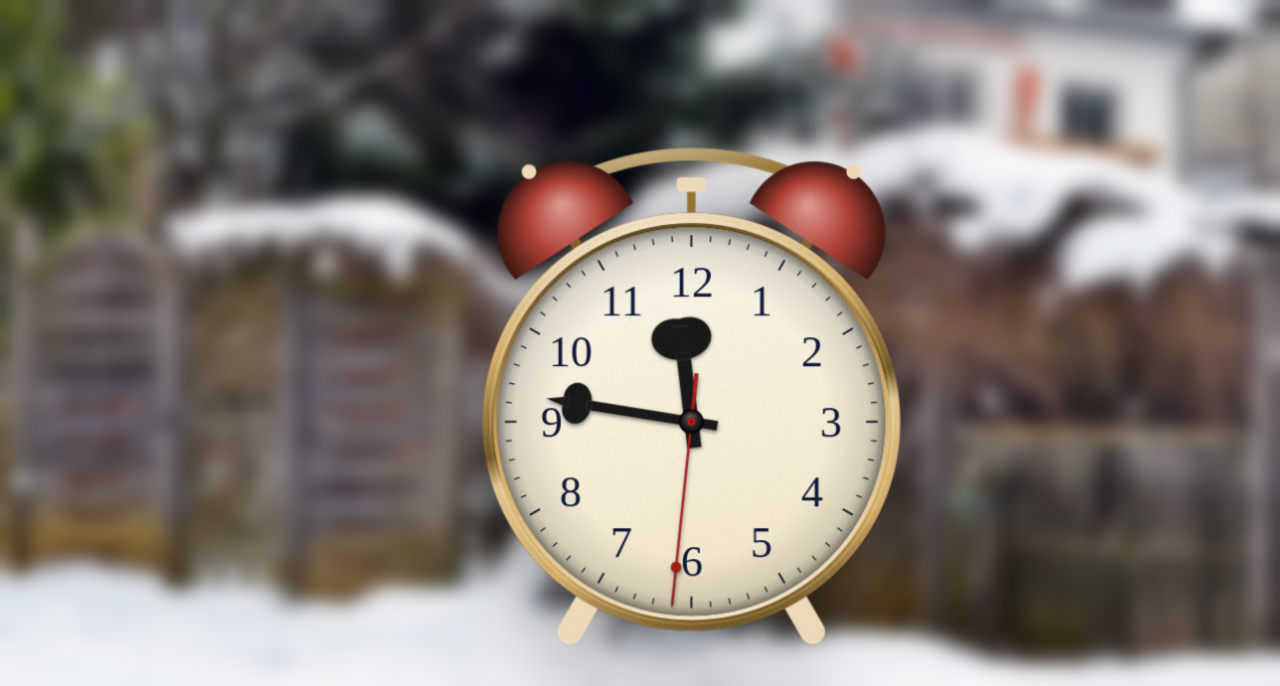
11,46,31
